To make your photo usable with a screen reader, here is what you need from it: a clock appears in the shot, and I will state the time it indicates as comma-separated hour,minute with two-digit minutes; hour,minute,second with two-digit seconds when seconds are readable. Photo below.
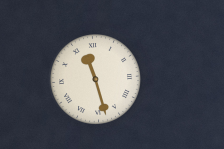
11,28
